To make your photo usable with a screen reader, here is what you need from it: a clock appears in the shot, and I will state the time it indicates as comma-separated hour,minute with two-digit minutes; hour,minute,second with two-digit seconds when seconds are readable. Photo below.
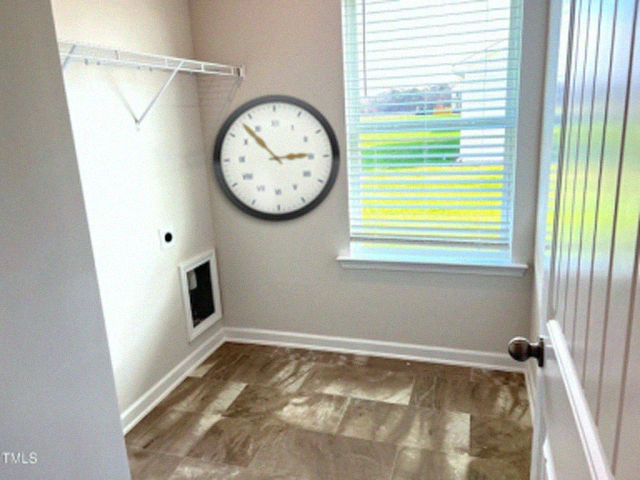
2,53
